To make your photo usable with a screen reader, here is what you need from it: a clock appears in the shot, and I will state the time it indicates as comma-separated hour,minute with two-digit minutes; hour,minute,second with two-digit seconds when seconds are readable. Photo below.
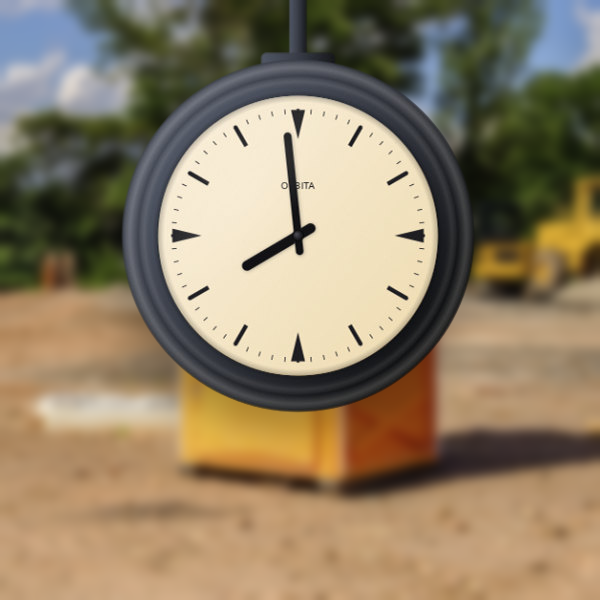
7,59
